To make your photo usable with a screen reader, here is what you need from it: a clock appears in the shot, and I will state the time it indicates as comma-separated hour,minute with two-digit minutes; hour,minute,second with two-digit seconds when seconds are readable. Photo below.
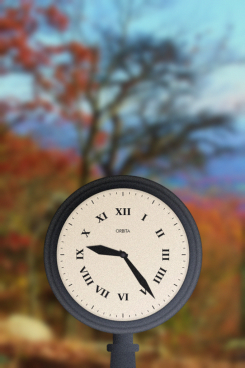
9,24
